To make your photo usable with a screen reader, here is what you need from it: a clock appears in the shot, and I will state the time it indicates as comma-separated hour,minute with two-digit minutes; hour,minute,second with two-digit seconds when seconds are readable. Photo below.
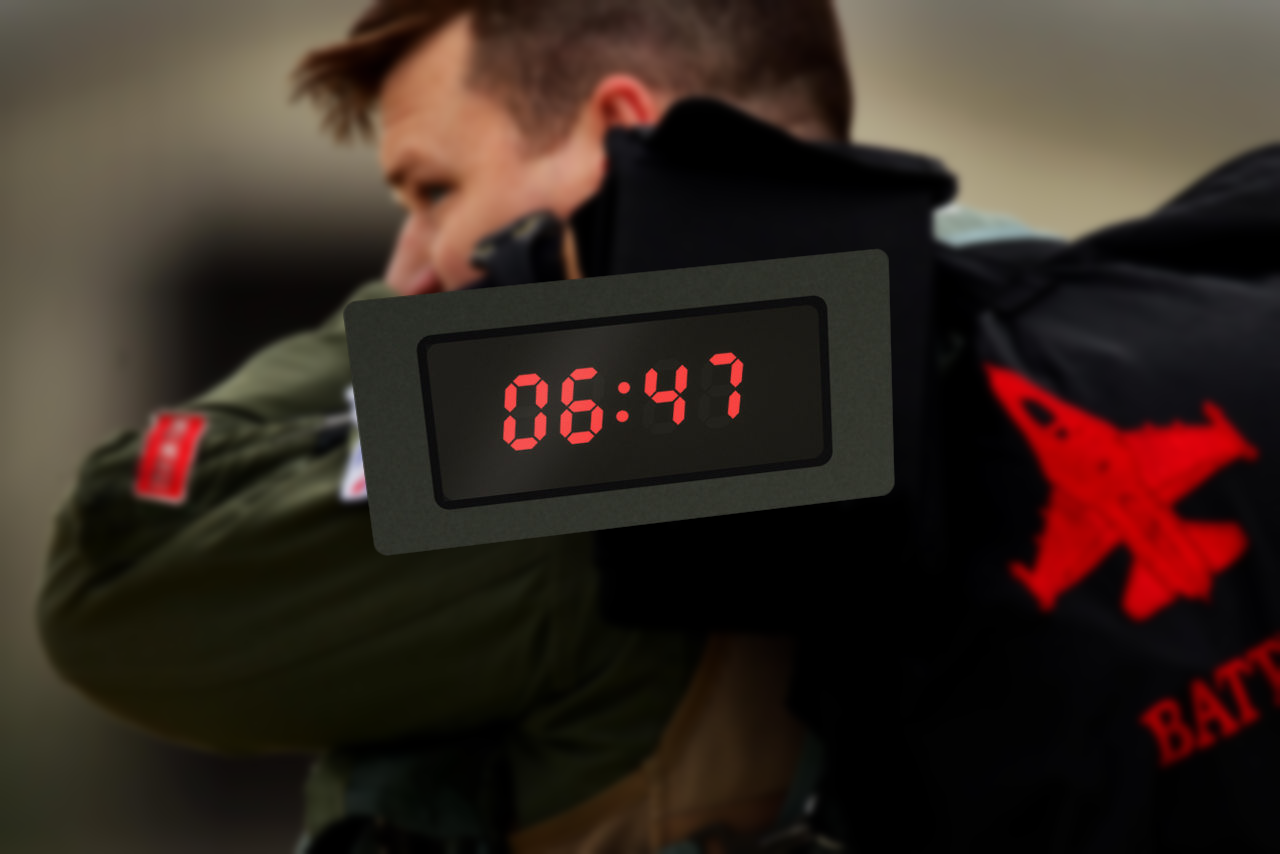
6,47
